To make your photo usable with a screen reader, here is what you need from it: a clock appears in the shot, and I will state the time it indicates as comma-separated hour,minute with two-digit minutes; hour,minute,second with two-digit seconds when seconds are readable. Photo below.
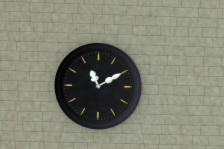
11,10
